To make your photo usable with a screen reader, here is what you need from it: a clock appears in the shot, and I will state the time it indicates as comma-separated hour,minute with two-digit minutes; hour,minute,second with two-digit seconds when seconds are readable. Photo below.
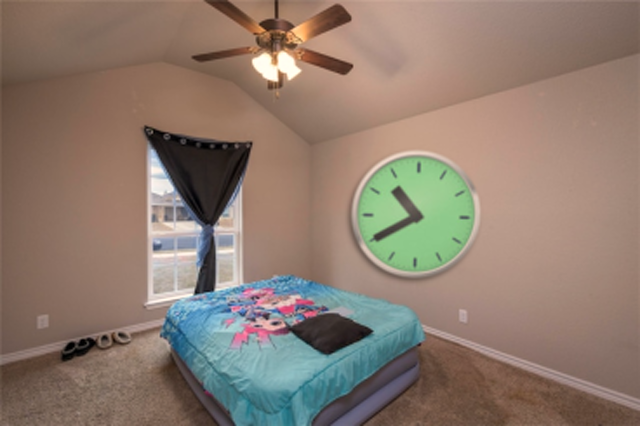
10,40
